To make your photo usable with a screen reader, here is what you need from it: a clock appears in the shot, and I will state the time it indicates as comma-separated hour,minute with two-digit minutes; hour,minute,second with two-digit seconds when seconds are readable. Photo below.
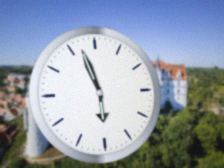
5,57
